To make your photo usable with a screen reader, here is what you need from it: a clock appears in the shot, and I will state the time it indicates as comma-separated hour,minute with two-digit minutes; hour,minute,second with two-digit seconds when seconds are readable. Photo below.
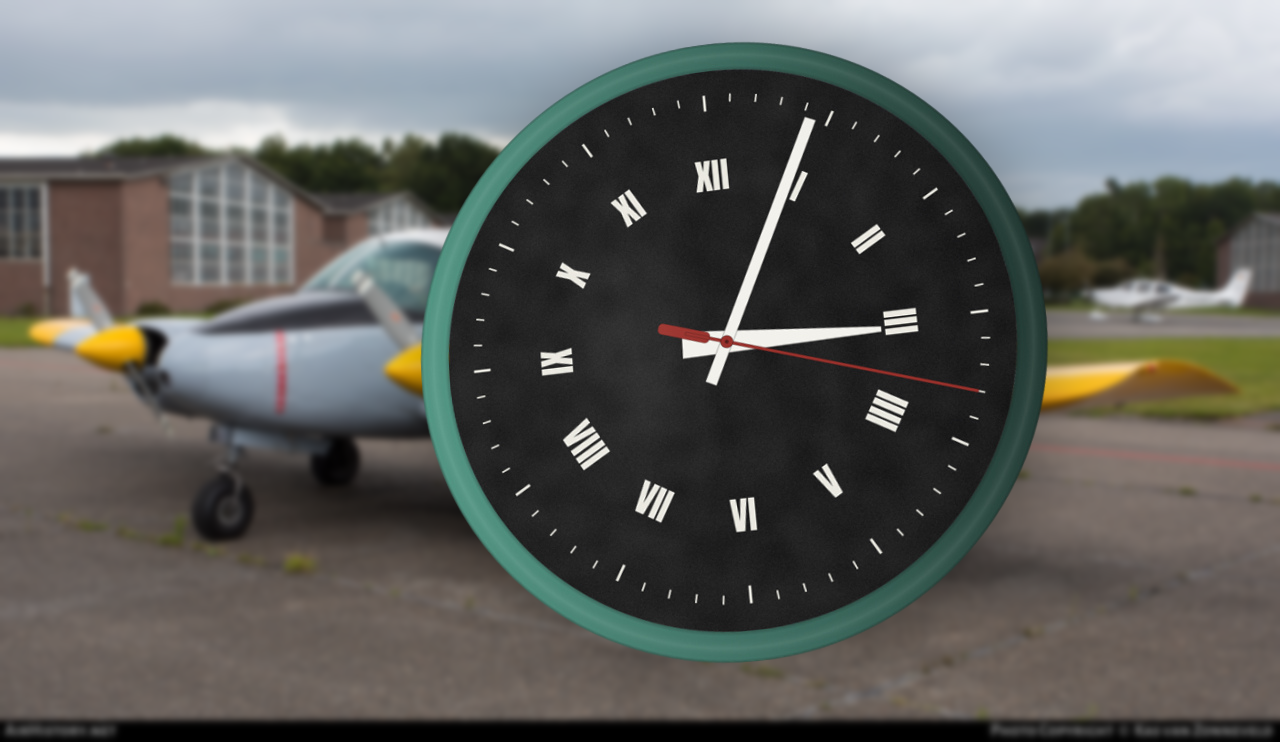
3,04,18
